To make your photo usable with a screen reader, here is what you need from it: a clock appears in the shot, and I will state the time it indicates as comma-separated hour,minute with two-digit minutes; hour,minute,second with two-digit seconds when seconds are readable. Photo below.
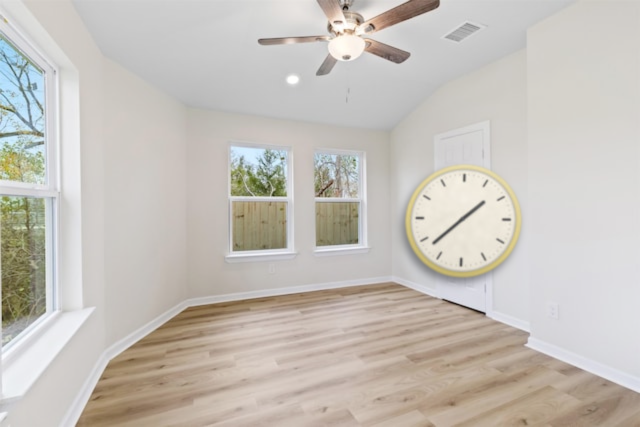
1,38
